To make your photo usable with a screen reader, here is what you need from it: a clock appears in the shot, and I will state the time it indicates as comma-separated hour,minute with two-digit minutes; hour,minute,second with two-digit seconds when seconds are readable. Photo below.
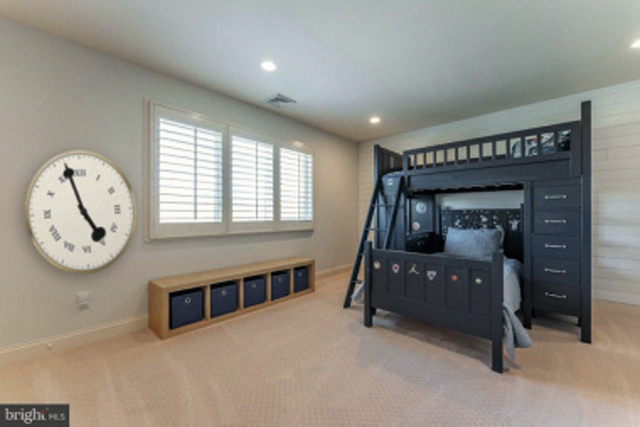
4,57
